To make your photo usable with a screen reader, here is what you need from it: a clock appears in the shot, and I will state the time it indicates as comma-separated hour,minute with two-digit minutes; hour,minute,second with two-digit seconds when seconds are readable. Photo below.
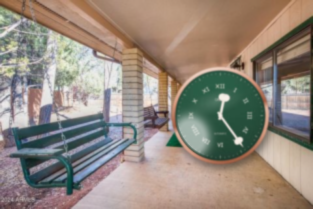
12,24
